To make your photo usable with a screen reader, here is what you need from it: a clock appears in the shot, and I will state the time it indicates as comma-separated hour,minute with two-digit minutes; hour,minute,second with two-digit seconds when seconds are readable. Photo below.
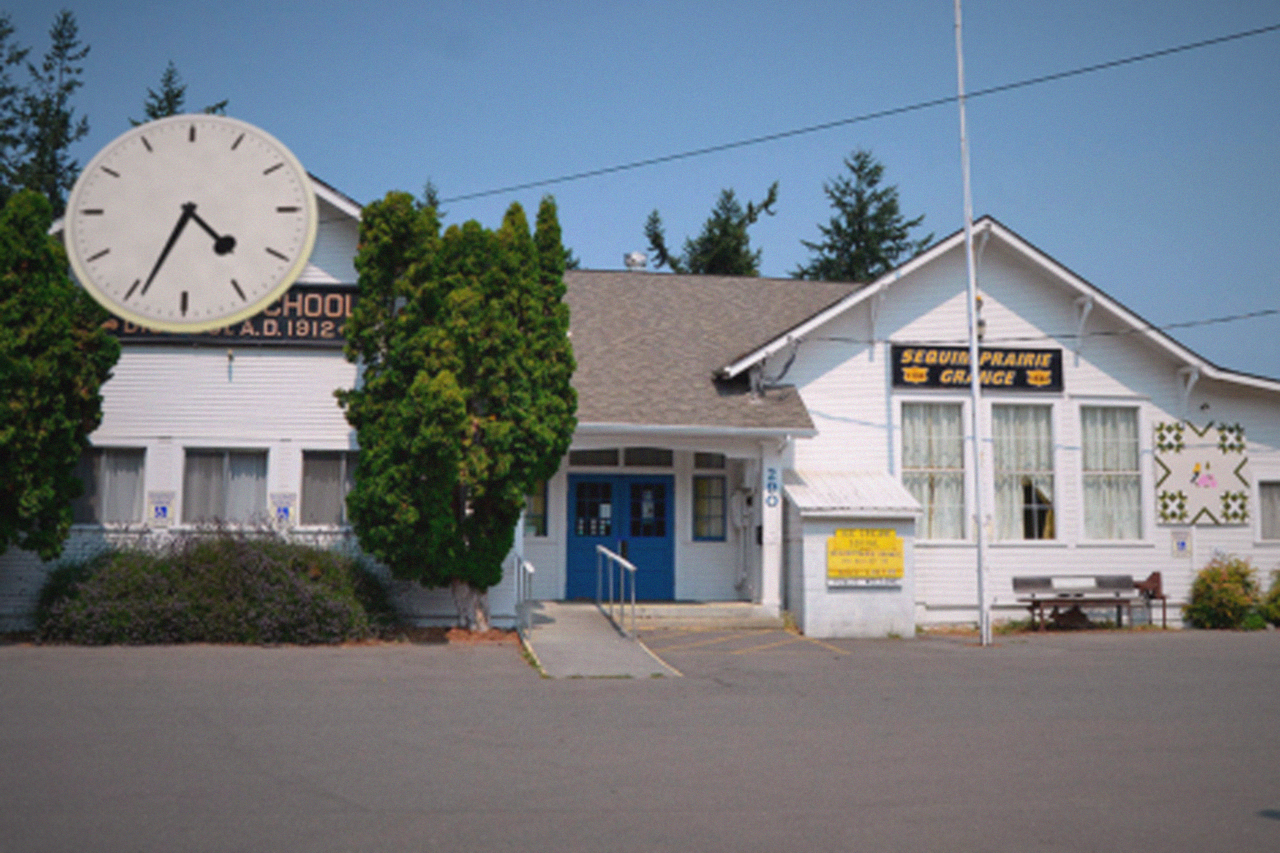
4,34
